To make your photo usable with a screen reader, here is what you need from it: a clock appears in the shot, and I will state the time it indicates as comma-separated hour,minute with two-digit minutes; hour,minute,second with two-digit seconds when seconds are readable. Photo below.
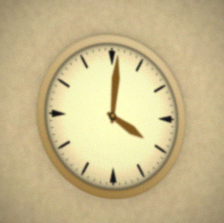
4,01
